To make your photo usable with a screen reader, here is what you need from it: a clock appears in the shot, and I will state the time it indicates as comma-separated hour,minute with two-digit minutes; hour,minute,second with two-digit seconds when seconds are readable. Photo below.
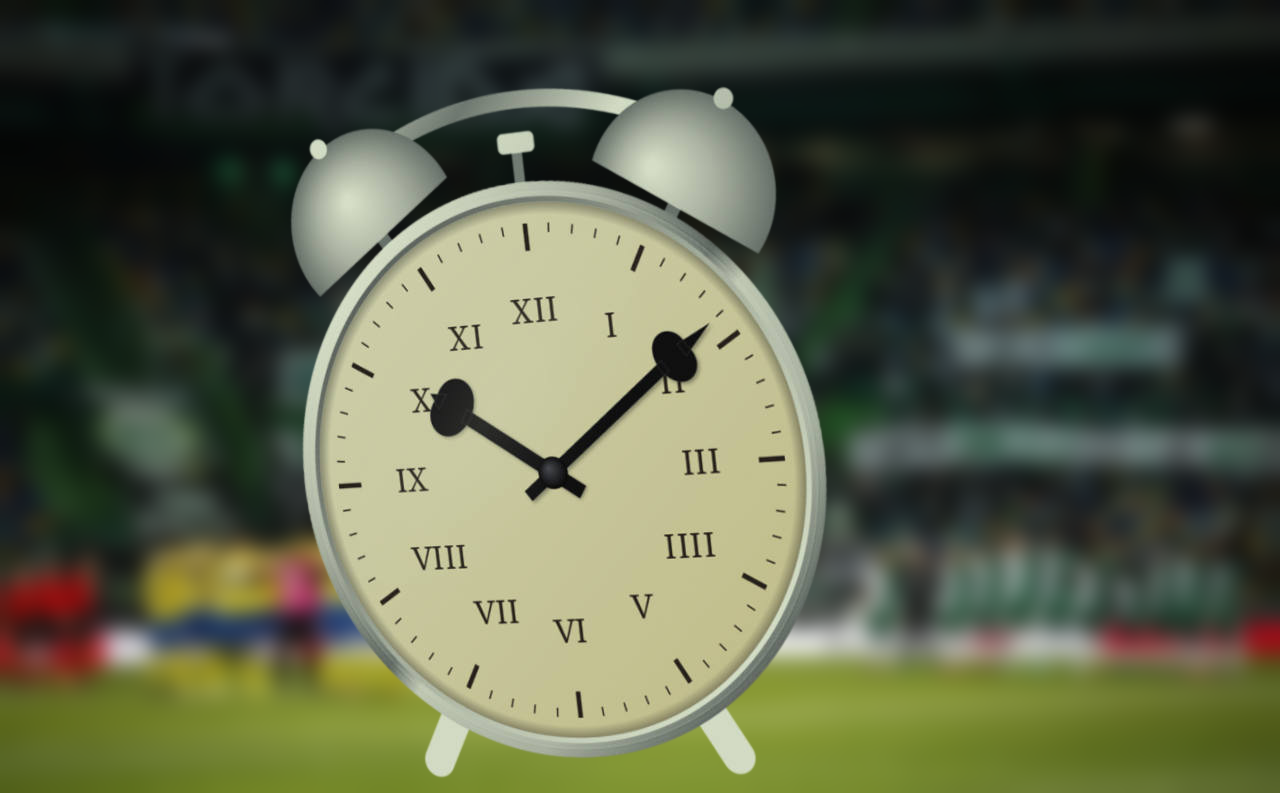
10,09
